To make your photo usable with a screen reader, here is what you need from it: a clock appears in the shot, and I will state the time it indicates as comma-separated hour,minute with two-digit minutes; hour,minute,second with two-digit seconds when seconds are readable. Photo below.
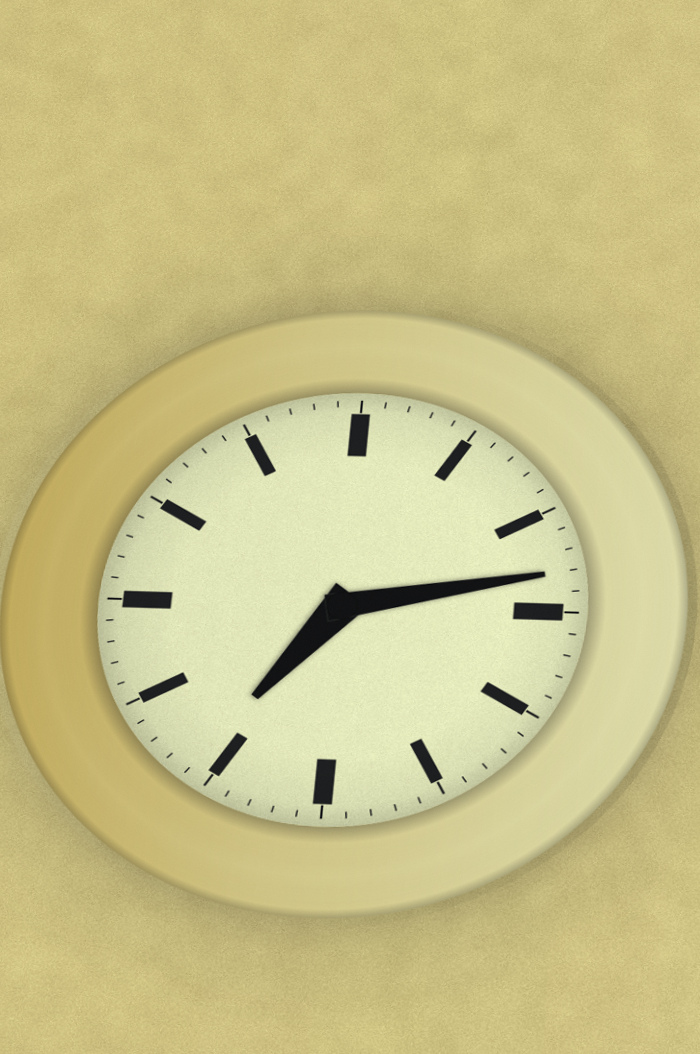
7,13
